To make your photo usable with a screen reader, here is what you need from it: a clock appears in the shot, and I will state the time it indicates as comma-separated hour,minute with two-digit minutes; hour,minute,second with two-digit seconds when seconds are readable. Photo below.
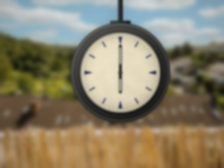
6,00
